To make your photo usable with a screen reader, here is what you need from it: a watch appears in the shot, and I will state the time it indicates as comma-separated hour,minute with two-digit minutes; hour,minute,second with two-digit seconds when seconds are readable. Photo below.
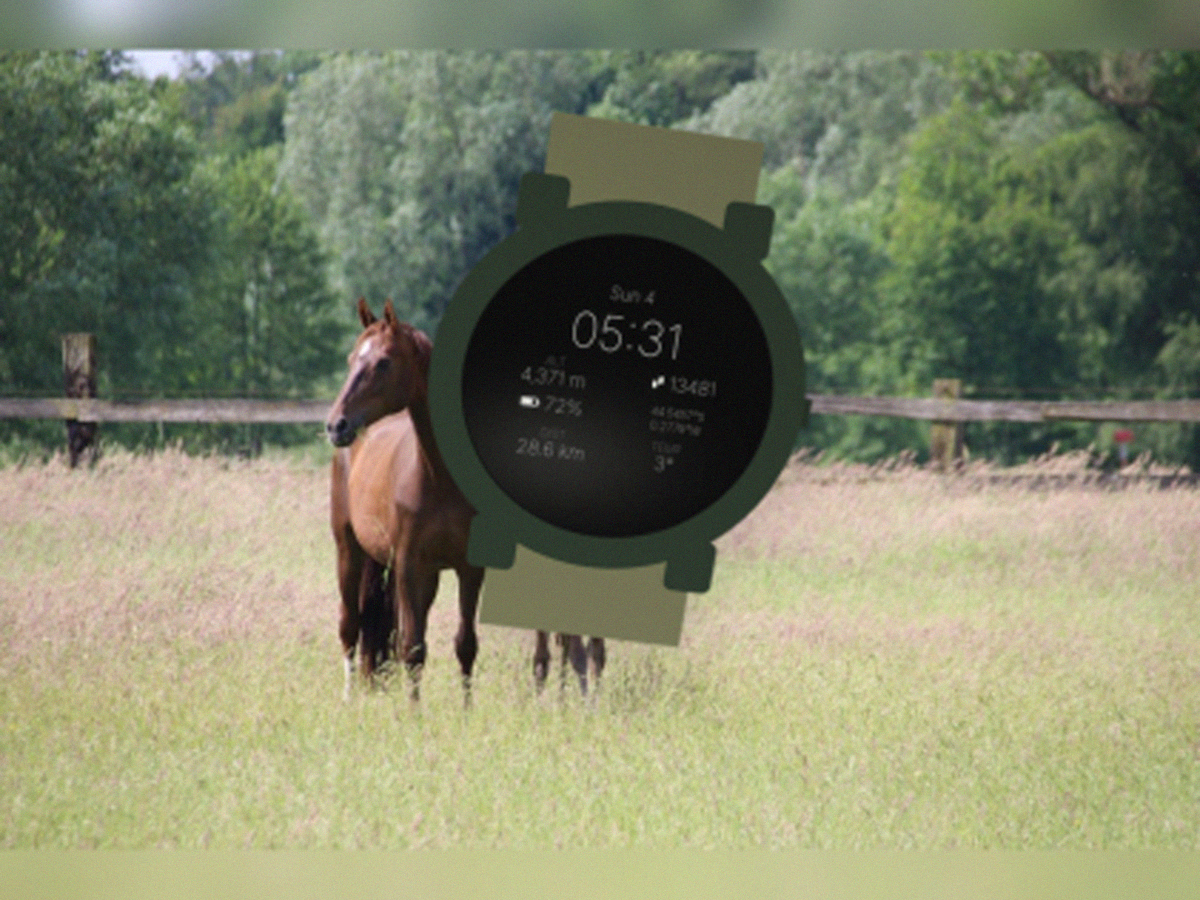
5,31
